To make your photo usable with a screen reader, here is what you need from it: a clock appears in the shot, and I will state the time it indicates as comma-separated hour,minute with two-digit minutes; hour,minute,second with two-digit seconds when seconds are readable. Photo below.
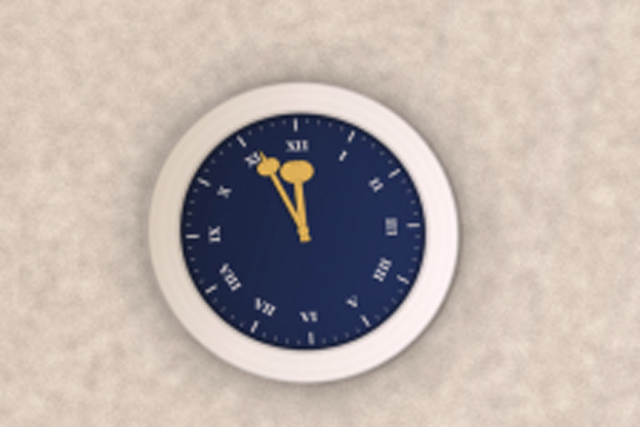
11,56
